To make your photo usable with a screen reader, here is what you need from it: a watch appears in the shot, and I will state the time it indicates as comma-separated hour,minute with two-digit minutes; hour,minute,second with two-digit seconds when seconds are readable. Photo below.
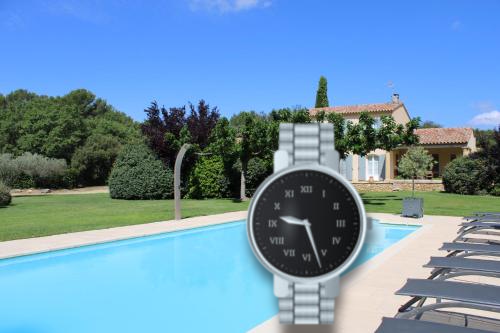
9,27
